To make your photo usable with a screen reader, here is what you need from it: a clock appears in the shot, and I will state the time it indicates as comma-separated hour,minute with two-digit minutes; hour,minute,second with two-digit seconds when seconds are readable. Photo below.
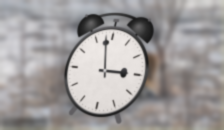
2,58
